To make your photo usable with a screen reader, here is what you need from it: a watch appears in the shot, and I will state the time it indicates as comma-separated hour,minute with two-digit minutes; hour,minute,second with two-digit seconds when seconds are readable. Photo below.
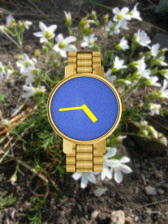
4,44
